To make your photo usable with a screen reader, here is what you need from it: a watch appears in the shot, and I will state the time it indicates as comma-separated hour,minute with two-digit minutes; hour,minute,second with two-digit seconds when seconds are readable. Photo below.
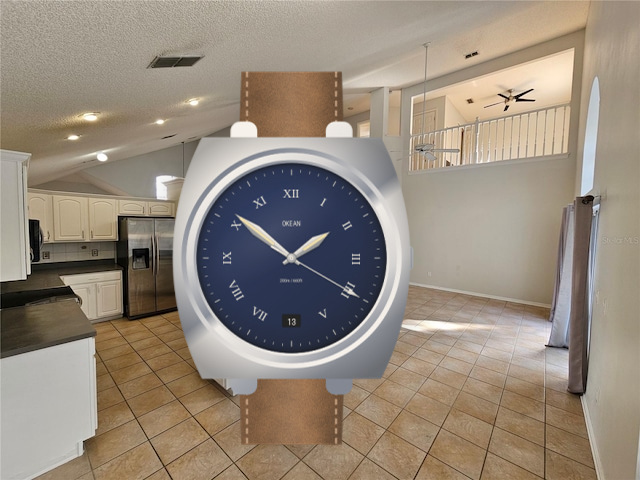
1,51,20
